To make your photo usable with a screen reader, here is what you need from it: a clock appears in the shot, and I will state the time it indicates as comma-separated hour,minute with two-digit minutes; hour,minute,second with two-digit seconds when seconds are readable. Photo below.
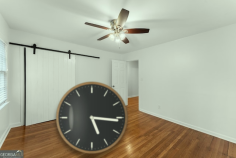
5,16
